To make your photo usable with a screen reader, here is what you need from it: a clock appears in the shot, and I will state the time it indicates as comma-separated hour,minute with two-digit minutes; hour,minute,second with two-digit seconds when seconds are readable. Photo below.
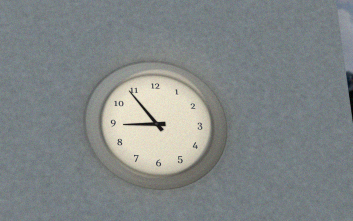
8,54
